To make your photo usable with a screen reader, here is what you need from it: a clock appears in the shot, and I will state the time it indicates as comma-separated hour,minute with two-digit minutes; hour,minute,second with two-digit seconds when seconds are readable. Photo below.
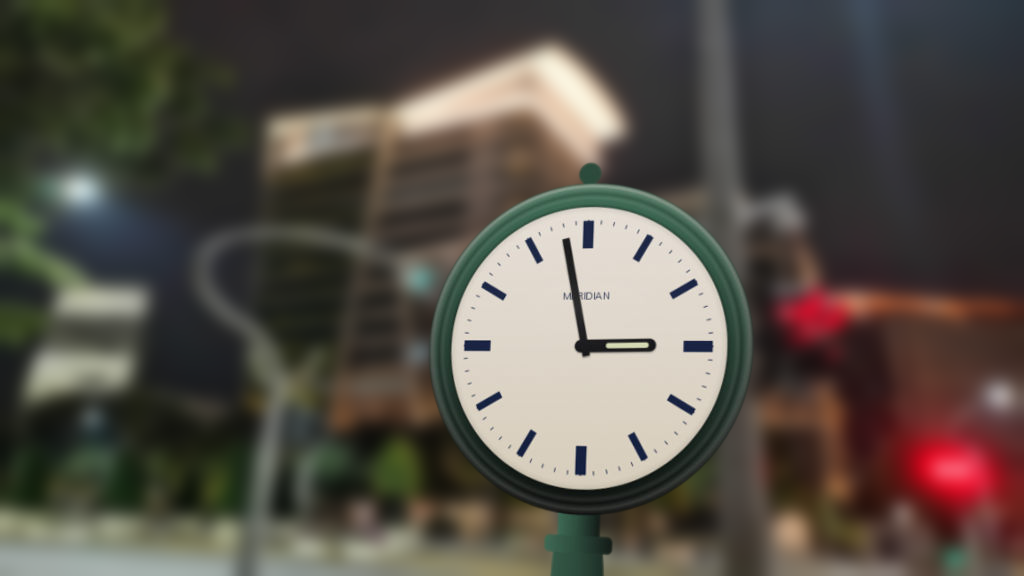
2,58
